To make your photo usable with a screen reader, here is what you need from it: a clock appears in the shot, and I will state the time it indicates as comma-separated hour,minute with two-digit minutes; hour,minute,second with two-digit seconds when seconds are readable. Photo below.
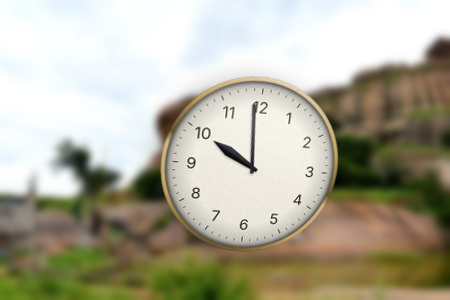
9,59
